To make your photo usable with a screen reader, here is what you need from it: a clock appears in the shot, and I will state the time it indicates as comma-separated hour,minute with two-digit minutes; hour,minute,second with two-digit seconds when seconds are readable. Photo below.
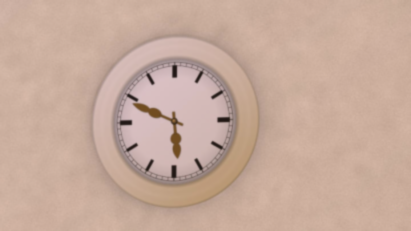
5,49
